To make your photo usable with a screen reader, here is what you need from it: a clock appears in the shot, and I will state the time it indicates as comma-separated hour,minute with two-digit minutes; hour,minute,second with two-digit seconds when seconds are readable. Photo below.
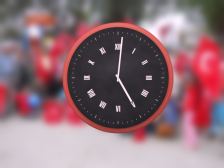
5,01
